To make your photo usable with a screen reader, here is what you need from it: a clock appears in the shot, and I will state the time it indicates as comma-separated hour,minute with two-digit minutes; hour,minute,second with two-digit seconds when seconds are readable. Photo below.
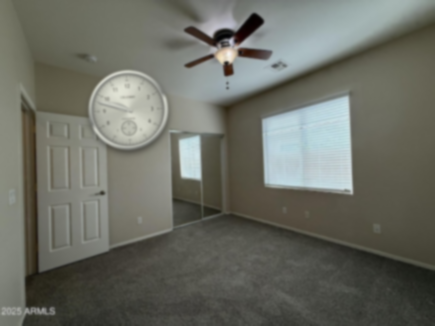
9,48
